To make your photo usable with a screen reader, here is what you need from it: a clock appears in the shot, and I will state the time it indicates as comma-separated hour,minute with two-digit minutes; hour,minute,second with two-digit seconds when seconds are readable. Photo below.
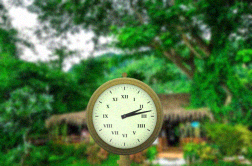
2,13
